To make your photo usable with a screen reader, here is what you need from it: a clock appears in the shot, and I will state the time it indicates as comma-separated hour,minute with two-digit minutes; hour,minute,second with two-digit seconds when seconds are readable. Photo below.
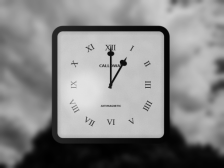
1,00
